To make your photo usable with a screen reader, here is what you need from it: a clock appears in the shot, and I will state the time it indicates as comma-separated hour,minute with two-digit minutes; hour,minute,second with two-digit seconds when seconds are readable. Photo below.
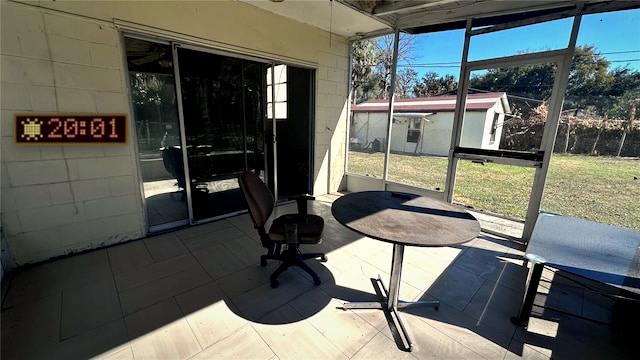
20,01
